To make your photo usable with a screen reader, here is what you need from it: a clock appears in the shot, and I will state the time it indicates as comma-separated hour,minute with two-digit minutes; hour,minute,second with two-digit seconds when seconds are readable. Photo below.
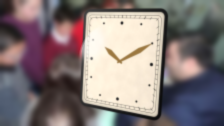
10,10
